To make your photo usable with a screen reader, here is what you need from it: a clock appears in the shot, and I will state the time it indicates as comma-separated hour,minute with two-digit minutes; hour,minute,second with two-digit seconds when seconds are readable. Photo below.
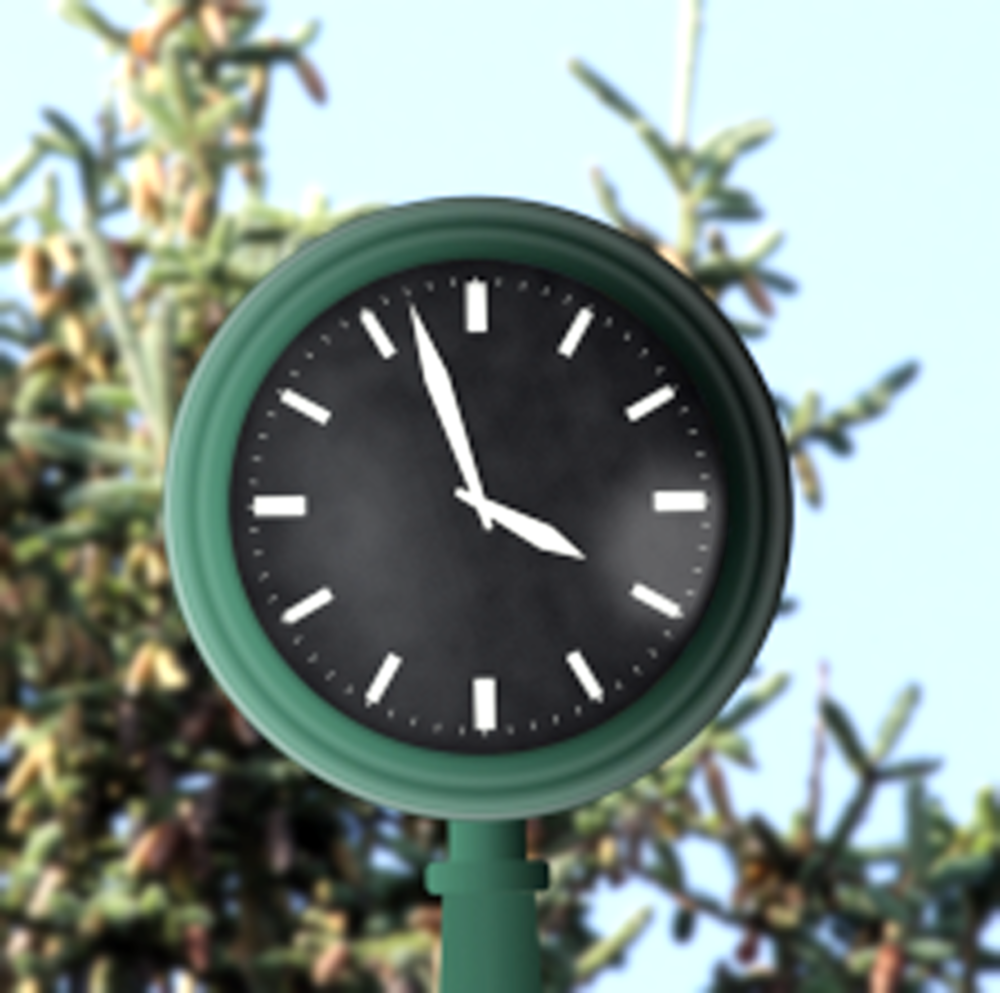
3,57
